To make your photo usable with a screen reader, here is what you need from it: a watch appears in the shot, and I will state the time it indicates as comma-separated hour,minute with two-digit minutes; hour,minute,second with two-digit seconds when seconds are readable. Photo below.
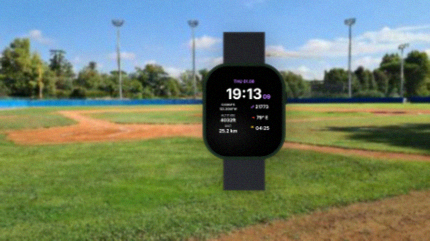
19,13
